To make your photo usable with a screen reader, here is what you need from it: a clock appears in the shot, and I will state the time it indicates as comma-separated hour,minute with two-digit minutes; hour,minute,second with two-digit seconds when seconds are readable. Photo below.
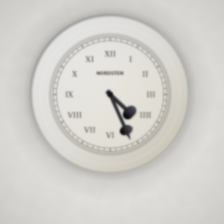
4,26
